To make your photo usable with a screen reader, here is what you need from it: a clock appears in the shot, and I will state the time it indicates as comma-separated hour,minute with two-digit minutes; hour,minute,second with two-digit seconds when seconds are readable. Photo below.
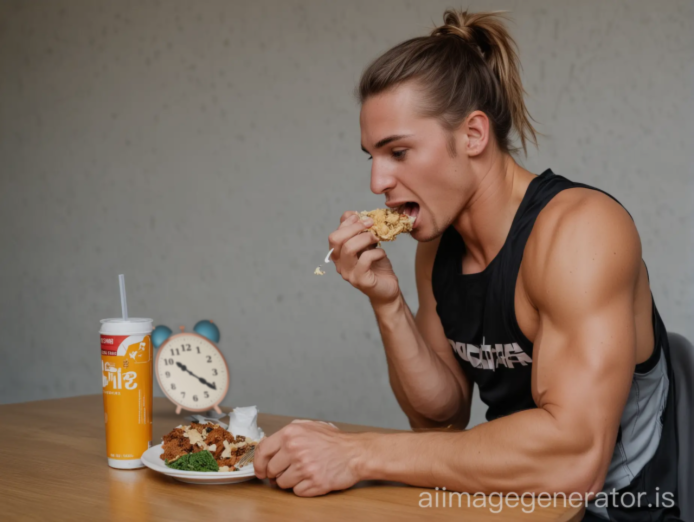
10,21
